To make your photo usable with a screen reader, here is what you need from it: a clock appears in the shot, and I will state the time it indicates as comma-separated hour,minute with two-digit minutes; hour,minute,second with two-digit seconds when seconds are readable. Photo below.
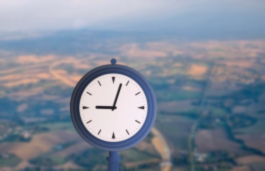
9,03
